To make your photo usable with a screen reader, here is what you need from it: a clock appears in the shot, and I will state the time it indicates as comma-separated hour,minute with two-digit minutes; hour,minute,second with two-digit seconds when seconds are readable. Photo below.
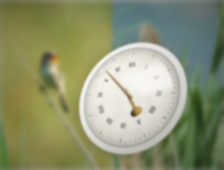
4,52
